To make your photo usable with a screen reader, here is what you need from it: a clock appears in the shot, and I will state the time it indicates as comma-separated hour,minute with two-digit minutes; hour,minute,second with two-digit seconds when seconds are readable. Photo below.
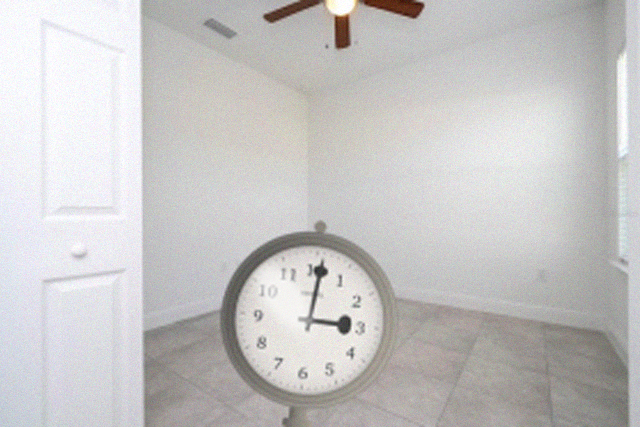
3,01
